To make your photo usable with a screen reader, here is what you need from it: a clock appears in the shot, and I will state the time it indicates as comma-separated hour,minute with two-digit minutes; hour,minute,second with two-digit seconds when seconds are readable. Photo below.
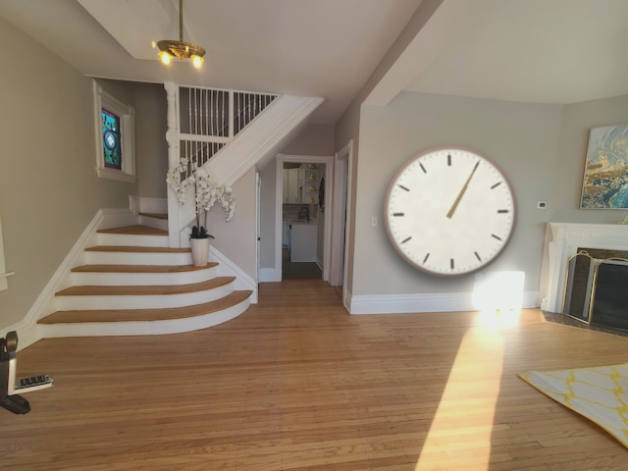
1,05
